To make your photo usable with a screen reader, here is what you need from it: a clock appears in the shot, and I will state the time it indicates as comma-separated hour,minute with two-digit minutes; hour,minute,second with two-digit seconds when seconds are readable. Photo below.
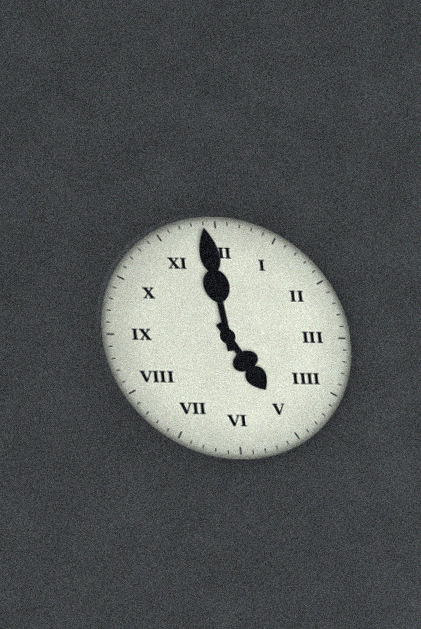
4,59
